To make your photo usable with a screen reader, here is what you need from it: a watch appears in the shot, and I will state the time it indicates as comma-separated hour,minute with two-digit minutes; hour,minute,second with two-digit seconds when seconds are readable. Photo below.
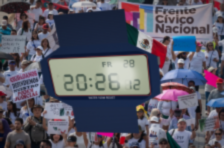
20,26,12
